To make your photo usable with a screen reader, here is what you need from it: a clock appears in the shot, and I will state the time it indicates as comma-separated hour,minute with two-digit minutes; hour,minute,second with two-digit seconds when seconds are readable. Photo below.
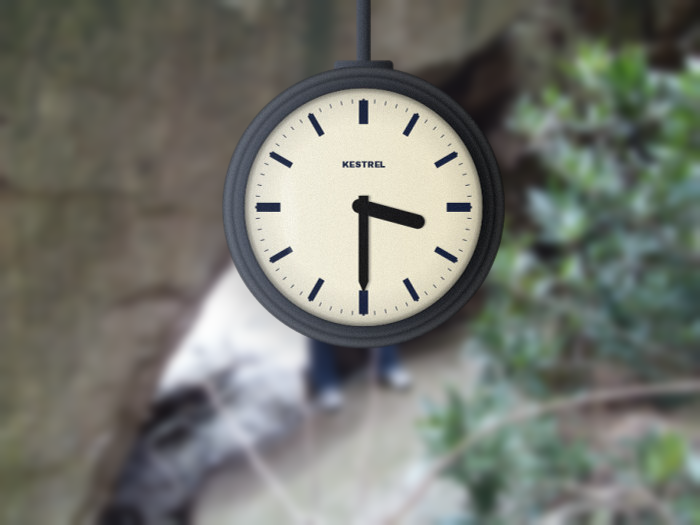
3,30
